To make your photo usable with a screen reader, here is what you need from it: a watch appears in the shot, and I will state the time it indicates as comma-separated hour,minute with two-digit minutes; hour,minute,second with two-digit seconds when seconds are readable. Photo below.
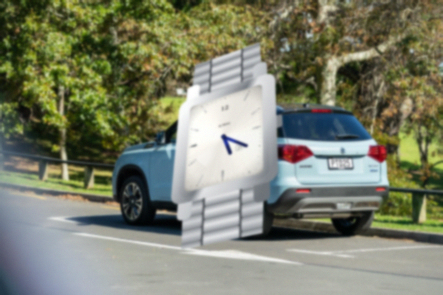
5,21
